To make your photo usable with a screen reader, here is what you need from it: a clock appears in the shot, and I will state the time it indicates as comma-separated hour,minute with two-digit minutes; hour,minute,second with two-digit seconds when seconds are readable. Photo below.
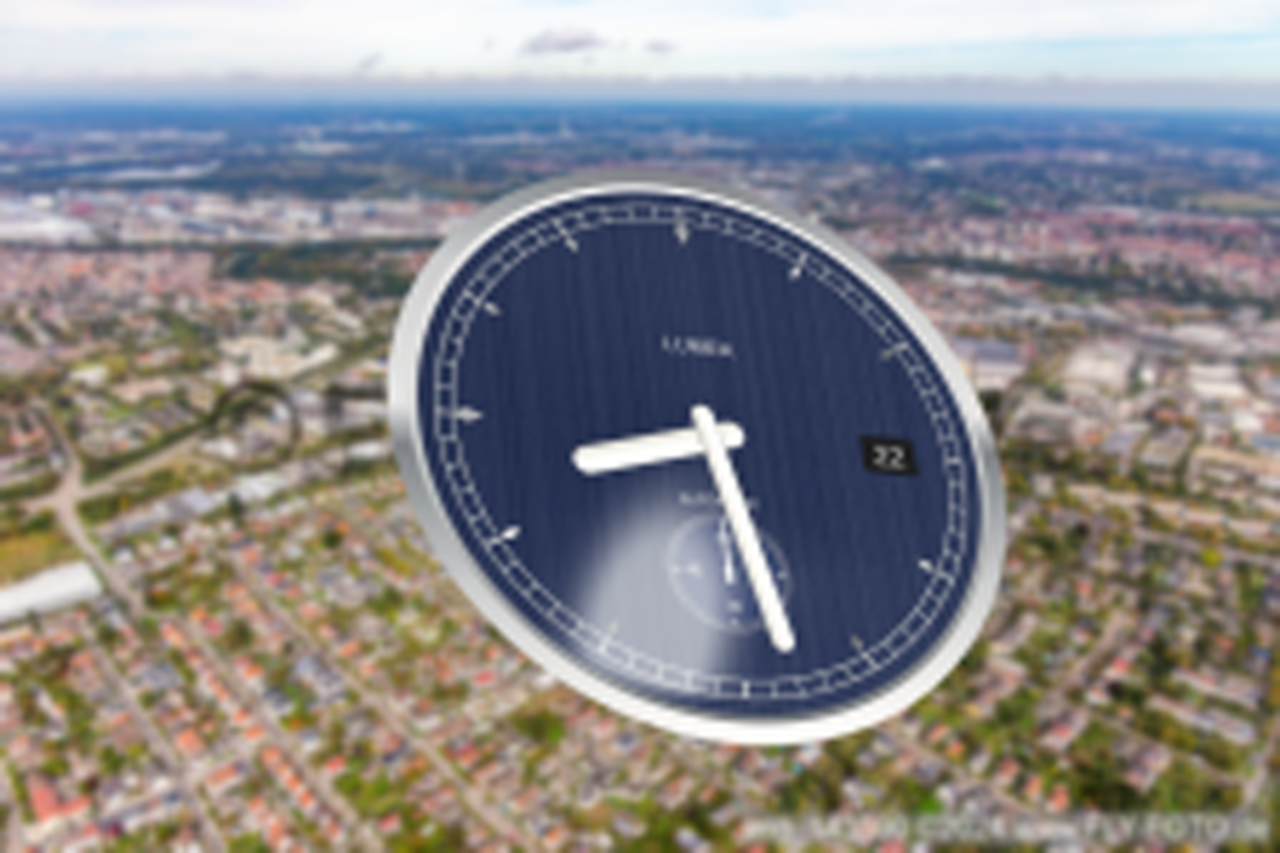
8,28
